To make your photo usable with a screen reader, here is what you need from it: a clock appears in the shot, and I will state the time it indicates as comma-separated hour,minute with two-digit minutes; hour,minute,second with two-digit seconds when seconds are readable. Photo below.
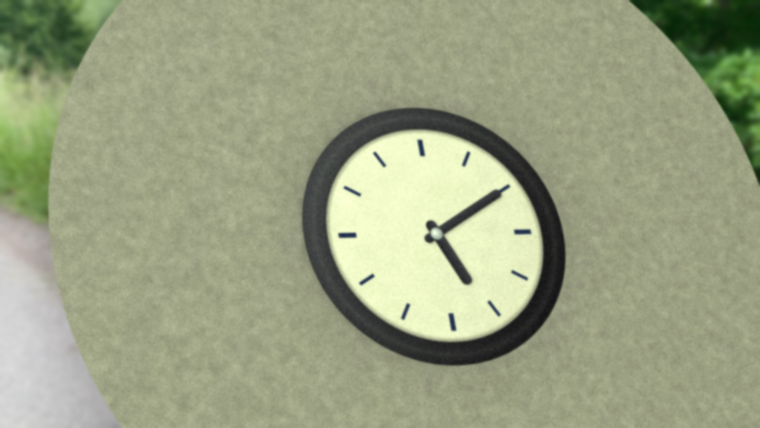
5,10
